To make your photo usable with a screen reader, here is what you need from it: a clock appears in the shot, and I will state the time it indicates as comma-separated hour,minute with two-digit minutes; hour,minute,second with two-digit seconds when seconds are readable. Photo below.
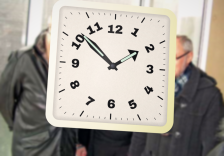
1,52
